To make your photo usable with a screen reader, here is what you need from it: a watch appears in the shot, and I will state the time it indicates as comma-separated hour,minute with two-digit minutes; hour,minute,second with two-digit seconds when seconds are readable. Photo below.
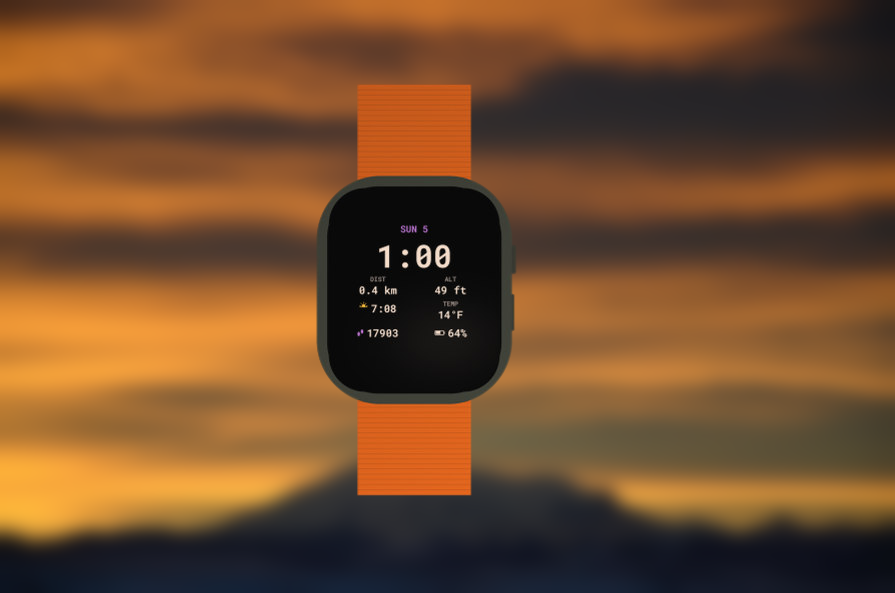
1,00
